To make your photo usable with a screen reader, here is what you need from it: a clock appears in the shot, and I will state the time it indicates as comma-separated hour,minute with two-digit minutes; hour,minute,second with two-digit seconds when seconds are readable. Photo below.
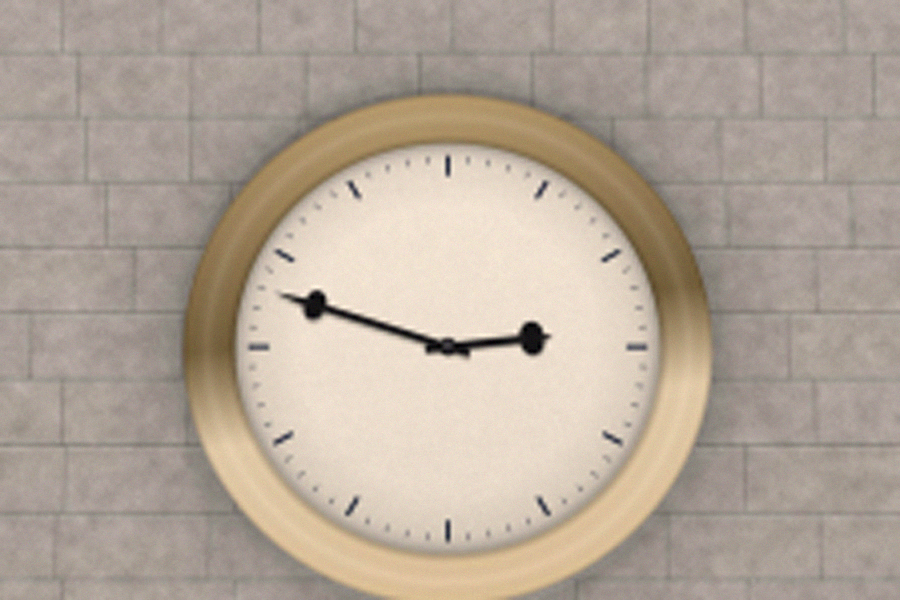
2,48
